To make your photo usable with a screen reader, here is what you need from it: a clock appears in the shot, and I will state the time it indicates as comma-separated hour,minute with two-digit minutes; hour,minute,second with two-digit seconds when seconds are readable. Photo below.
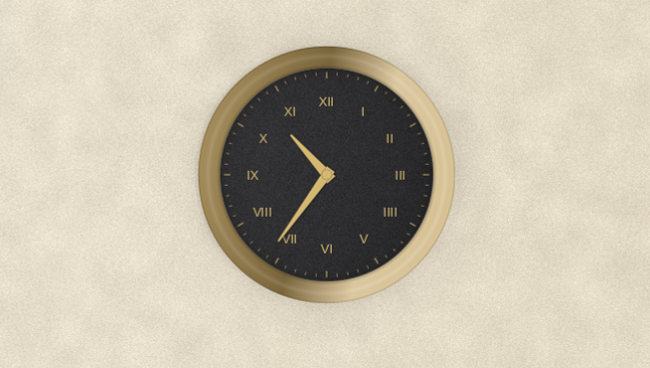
10,36
